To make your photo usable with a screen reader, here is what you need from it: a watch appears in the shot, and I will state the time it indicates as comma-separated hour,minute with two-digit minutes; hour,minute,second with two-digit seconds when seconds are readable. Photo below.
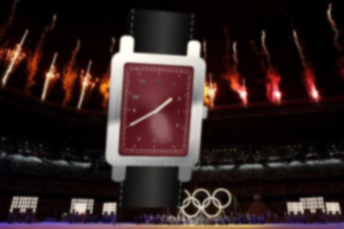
1,40
